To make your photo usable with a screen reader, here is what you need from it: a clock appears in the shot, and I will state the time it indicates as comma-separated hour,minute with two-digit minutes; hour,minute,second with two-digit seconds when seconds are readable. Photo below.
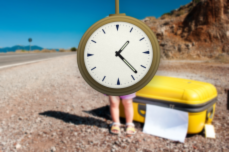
1,23
